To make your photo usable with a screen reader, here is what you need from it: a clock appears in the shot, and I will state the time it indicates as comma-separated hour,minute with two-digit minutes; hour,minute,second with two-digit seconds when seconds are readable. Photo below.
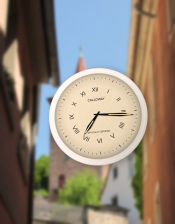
7,16
